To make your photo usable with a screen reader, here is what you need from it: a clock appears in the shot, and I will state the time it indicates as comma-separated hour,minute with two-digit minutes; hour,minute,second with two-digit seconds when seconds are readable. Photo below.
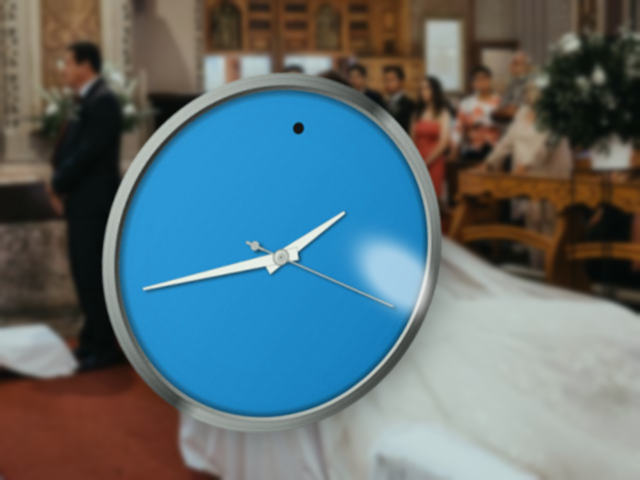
1,42,18
